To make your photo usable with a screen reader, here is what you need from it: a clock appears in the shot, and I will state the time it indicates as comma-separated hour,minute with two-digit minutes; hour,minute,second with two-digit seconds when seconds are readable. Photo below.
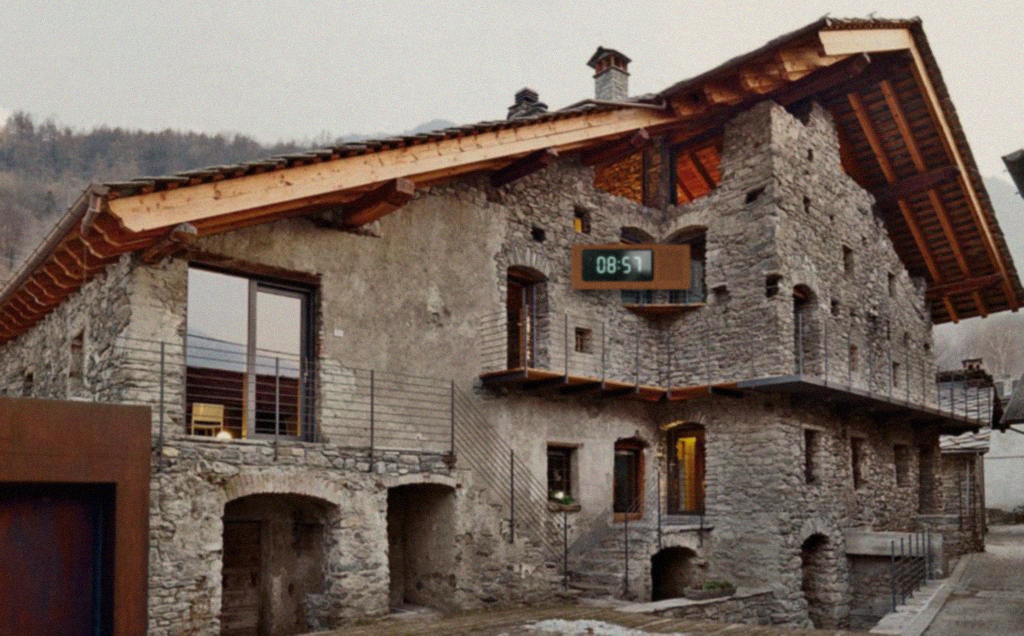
8,57
